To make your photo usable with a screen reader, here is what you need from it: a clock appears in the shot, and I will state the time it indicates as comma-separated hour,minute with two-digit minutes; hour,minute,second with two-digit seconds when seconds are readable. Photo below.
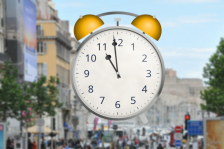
10,59
